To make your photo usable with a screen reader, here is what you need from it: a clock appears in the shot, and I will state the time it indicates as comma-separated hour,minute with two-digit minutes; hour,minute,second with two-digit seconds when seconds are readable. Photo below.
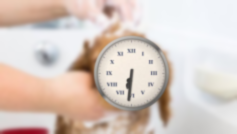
6,31
